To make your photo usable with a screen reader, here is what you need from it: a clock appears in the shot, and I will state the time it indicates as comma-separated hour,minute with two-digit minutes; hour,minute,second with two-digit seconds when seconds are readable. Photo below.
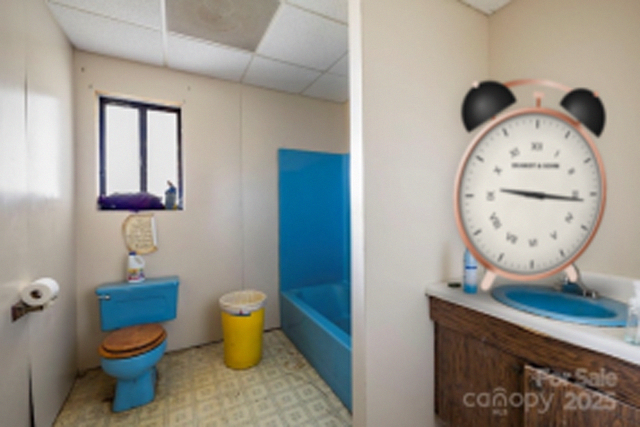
9,16
